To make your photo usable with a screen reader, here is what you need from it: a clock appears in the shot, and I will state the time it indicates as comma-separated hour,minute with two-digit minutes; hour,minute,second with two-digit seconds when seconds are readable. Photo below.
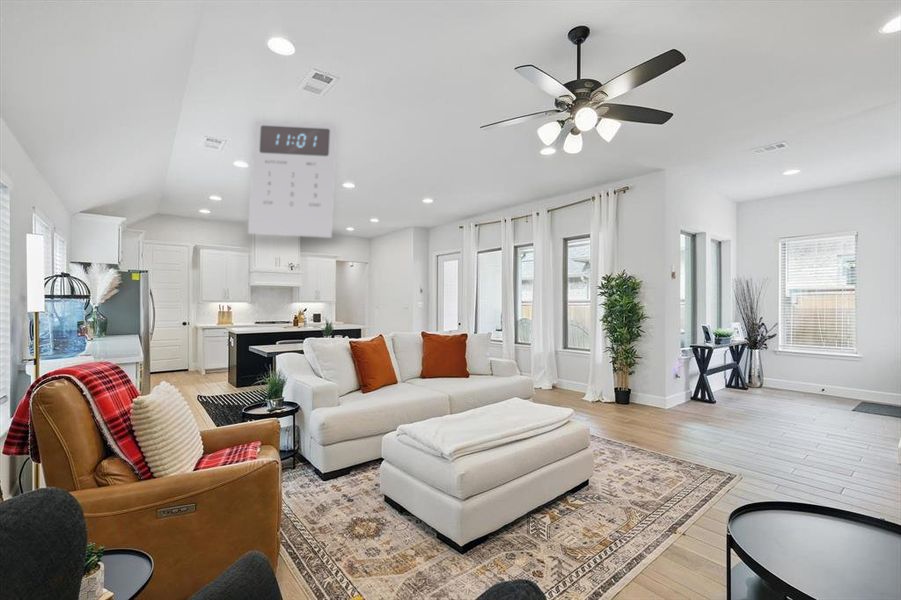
11,01
